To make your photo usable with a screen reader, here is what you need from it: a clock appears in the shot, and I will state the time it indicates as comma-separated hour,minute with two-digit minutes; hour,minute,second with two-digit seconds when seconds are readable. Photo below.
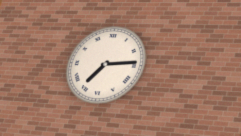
7,14
